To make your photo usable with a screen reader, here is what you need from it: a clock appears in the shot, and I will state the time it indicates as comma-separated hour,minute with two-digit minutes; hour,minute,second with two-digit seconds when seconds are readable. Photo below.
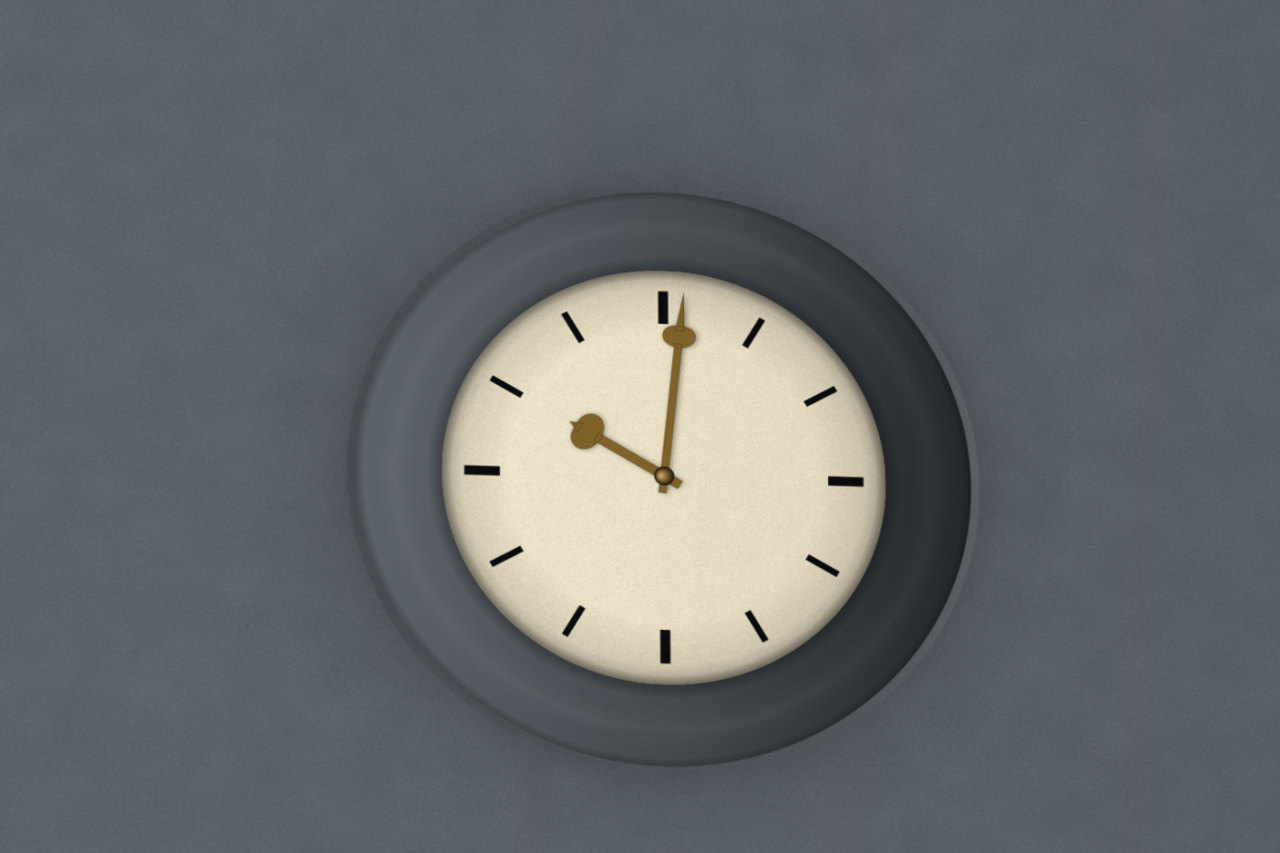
10,01
